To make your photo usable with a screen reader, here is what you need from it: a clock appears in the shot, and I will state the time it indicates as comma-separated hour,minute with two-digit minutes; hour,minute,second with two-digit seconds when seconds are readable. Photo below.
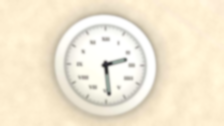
2,29
